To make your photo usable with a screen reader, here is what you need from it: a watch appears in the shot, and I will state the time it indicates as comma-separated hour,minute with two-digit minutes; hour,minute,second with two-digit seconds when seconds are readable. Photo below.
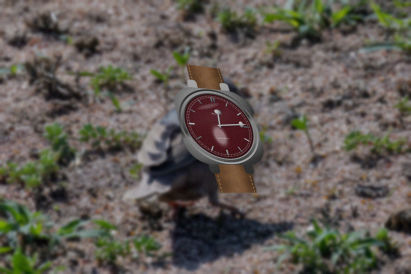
12,14
